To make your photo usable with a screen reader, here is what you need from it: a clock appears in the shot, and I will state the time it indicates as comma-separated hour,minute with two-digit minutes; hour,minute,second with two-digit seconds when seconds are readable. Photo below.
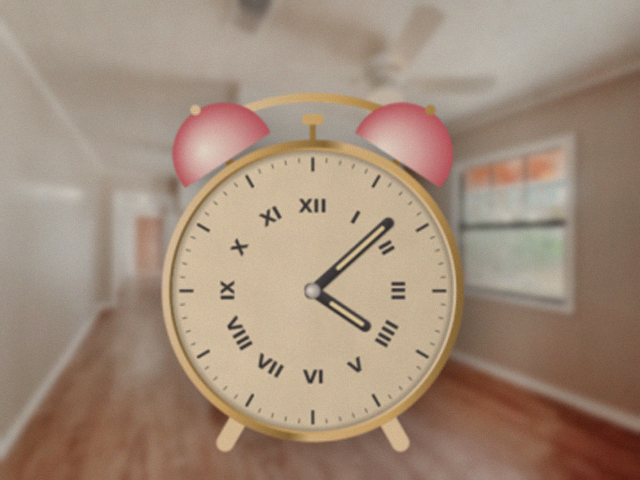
4,08
